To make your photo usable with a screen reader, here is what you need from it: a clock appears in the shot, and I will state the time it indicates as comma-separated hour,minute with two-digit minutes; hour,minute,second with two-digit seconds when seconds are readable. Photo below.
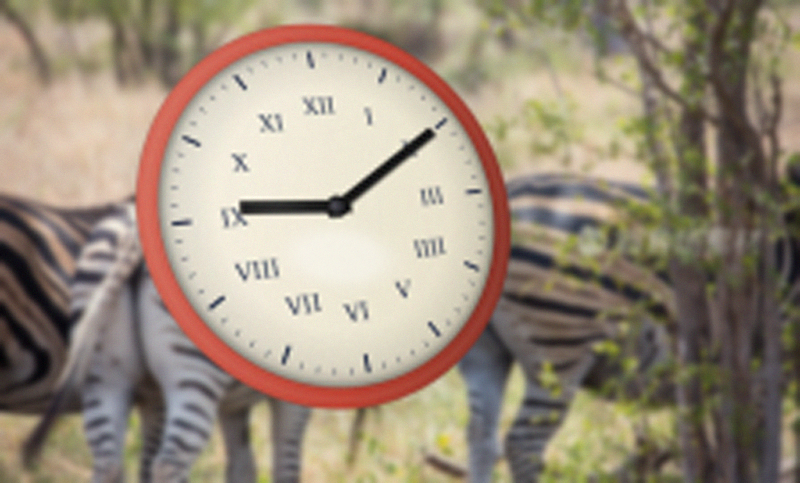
9,10
